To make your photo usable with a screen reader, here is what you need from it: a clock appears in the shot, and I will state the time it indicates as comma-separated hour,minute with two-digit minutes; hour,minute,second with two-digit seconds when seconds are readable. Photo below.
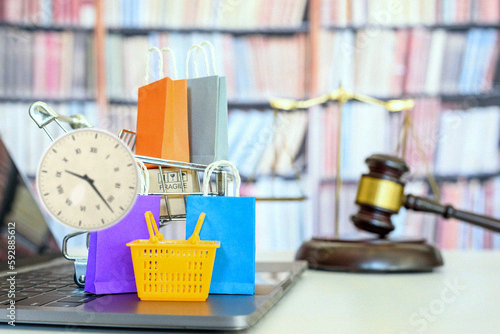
9,22
